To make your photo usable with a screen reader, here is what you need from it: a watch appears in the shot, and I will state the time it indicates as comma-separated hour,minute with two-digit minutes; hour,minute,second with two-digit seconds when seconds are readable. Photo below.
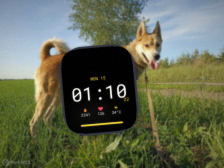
1,10
